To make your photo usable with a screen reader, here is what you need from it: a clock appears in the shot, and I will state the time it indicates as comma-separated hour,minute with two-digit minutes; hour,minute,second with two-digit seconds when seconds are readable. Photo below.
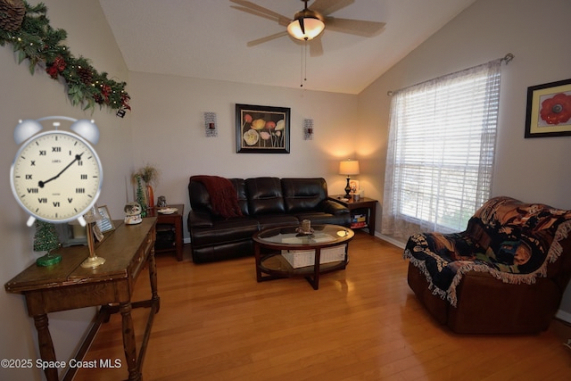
8,08
